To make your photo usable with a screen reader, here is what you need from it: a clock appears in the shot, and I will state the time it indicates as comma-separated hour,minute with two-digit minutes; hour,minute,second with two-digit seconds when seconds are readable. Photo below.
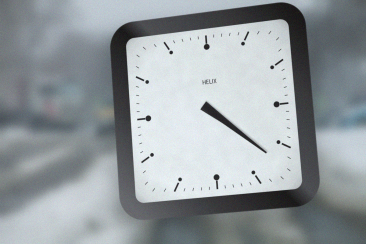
4,22
